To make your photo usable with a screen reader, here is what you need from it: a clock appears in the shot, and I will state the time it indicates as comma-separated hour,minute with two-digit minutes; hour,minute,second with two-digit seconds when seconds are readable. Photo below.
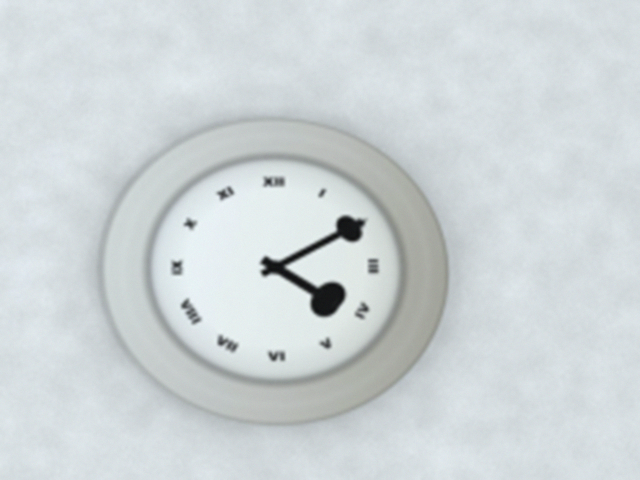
4,10
